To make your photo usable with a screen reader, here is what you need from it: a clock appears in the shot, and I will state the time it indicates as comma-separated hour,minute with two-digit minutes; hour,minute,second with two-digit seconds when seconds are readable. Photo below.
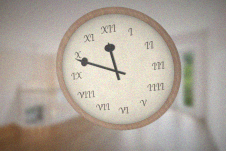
11,49
